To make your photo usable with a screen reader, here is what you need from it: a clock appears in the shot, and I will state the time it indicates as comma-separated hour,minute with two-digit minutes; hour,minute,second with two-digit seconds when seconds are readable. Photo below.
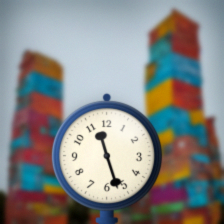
11,27
